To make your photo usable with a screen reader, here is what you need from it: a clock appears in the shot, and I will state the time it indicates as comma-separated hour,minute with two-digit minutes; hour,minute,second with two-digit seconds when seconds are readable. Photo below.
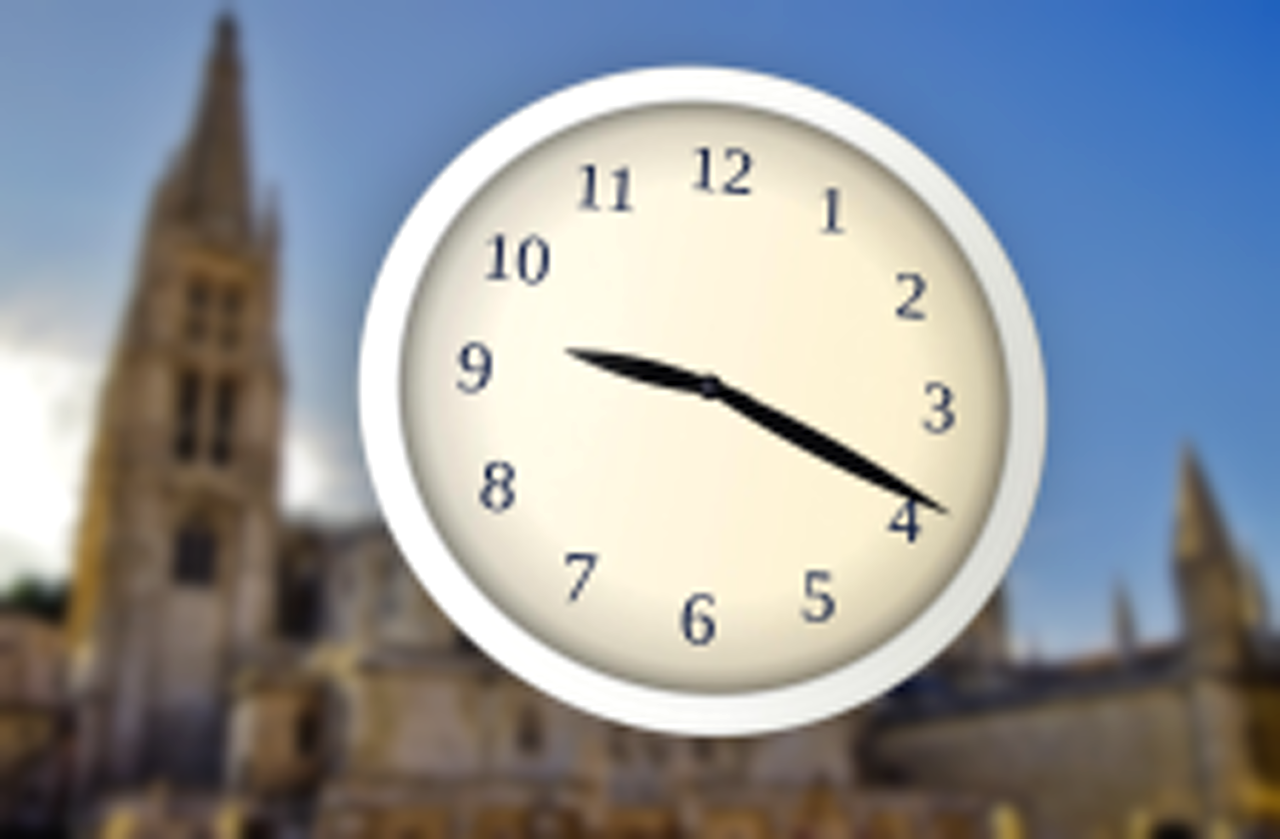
9,19
